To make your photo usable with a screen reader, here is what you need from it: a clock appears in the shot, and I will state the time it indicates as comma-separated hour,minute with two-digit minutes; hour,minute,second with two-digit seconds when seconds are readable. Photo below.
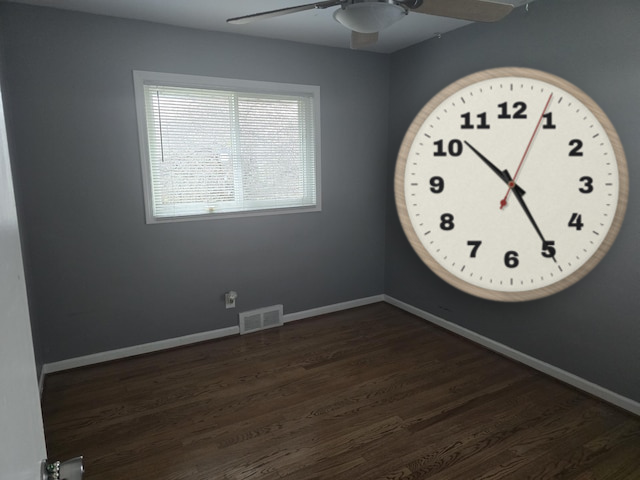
10,25,04
